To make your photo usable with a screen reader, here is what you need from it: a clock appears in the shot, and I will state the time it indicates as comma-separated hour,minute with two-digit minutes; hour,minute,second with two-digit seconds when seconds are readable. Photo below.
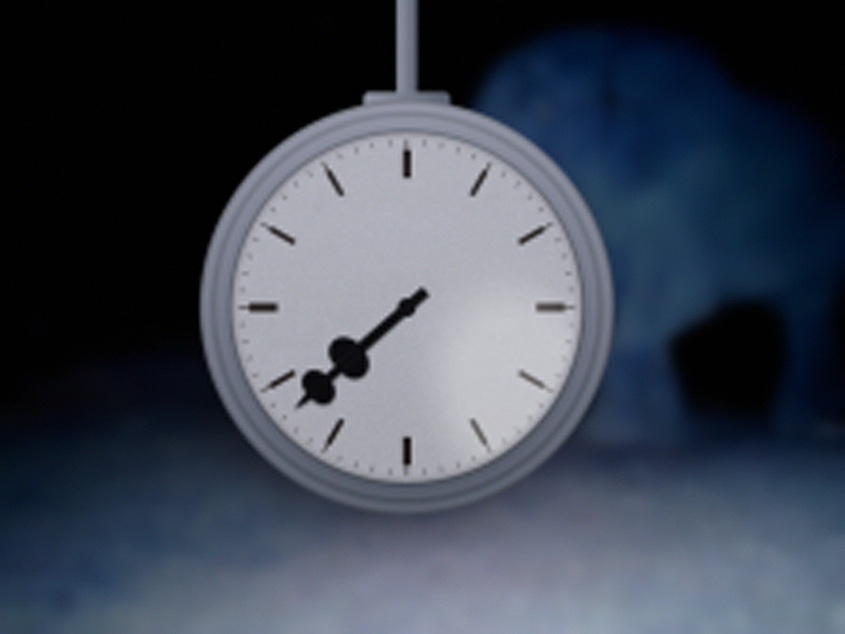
7,38
